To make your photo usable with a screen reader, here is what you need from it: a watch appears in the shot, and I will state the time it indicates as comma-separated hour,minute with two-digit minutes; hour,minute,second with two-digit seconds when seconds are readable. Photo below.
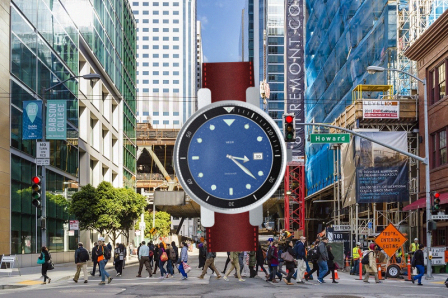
3,22
